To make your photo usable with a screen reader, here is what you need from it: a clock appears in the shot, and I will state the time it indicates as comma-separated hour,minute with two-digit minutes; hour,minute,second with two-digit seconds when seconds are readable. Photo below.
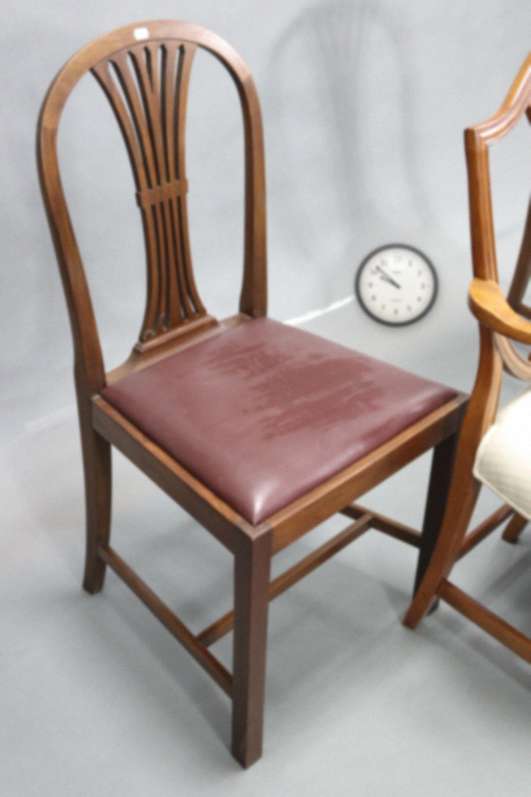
9,52
